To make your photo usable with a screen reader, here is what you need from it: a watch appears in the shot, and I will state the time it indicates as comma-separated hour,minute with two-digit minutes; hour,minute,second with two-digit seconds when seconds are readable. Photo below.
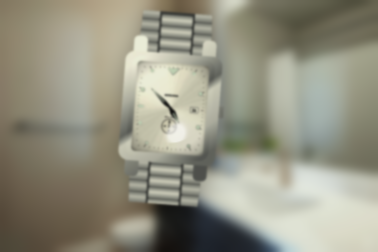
4,52
